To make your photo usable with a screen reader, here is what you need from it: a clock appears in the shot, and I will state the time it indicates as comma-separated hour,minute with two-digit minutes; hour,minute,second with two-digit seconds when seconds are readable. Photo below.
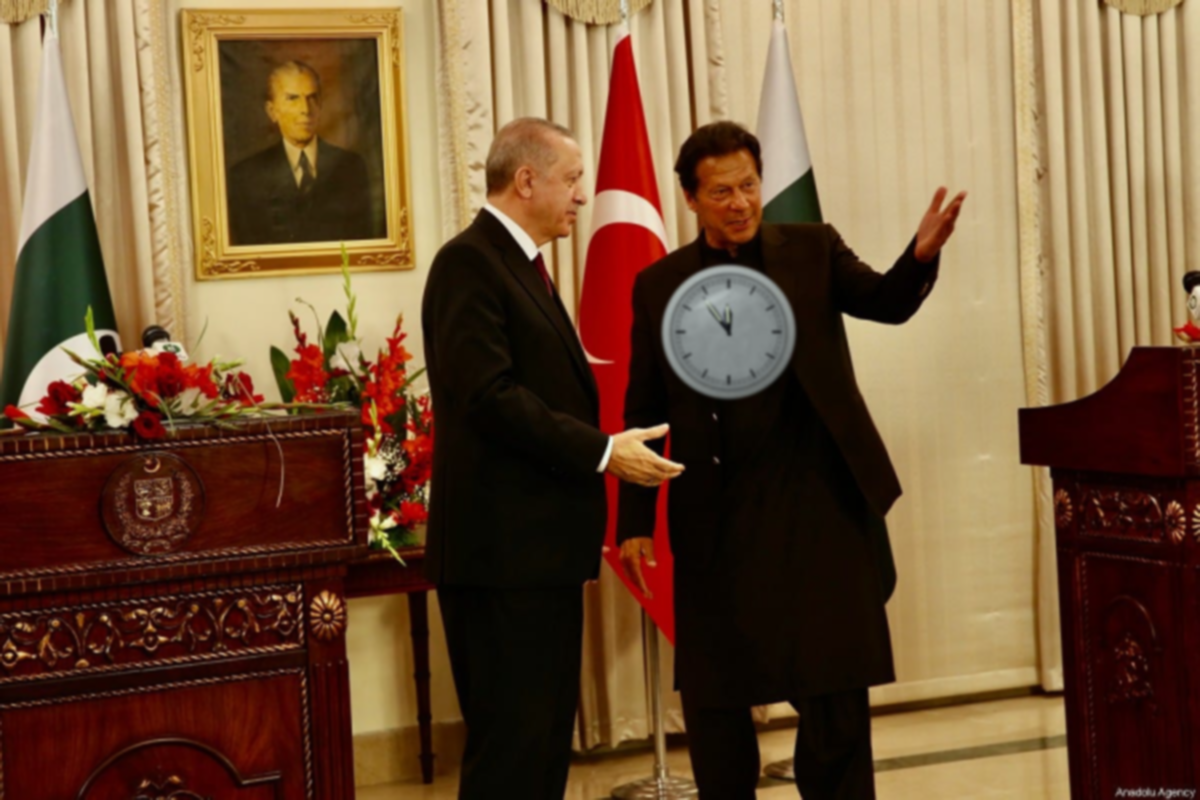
11,54
